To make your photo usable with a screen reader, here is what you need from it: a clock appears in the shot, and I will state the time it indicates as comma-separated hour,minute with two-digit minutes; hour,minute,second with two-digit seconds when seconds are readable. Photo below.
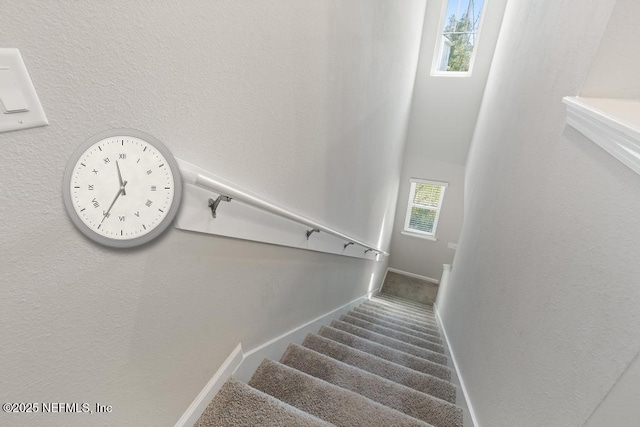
11,35
